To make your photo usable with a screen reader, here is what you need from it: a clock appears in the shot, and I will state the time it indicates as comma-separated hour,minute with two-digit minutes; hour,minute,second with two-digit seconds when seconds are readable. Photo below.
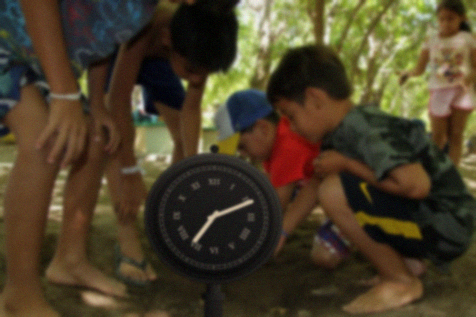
7,11
